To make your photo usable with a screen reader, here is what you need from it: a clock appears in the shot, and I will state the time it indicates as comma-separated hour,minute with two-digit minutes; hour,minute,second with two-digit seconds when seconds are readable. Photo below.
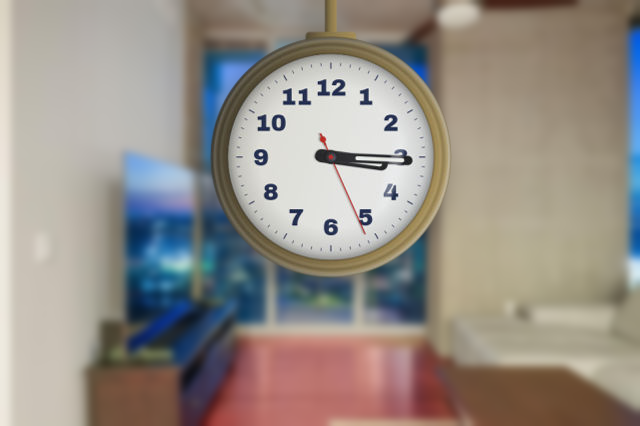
3,15,26
